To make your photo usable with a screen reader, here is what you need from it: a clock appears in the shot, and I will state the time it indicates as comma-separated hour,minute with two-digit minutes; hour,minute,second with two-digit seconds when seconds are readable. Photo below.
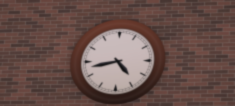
4,43
